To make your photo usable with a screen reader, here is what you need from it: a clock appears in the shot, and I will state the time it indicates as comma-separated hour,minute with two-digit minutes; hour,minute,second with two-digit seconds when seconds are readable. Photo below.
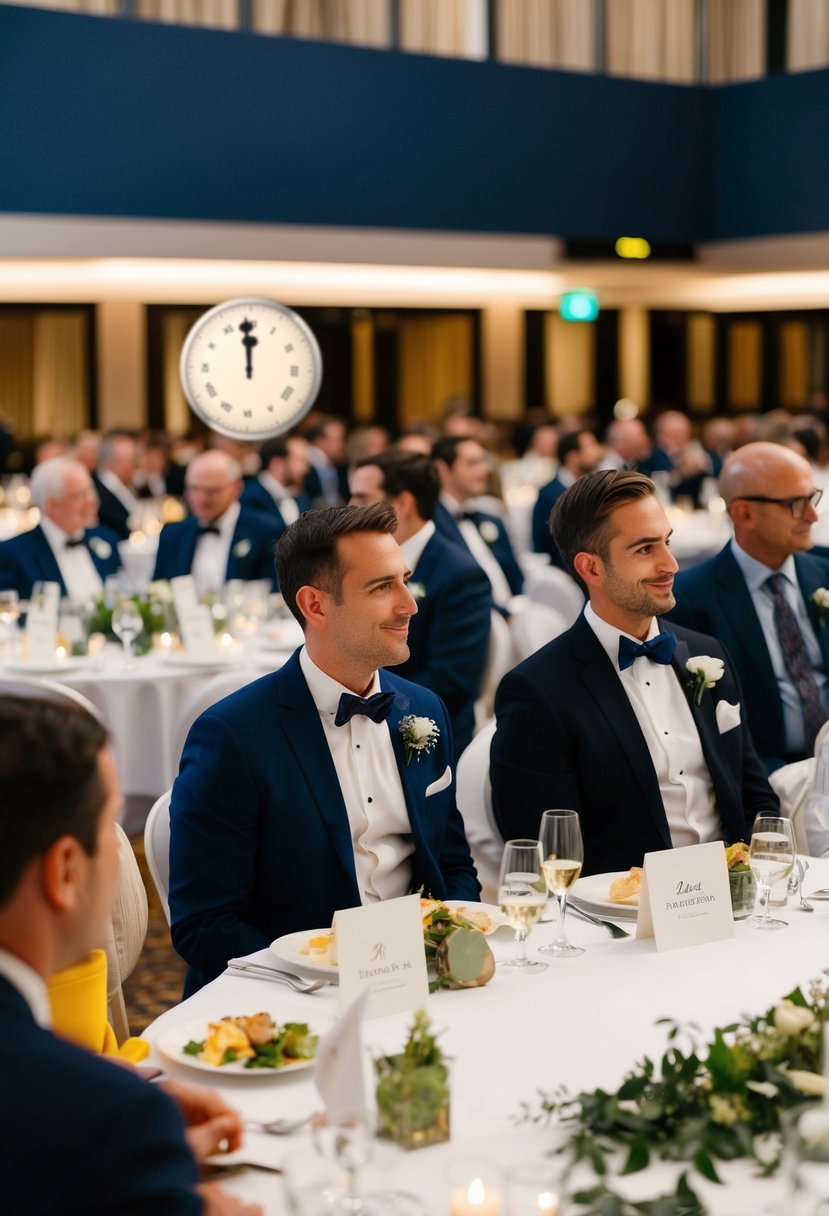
11,59
